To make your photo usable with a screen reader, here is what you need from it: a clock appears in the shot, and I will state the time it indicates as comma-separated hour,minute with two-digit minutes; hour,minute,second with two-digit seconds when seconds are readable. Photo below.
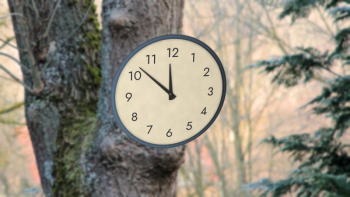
11,52
